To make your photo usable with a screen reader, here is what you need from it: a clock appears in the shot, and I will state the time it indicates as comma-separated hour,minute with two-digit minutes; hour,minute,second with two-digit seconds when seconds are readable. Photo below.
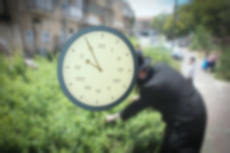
9,55
